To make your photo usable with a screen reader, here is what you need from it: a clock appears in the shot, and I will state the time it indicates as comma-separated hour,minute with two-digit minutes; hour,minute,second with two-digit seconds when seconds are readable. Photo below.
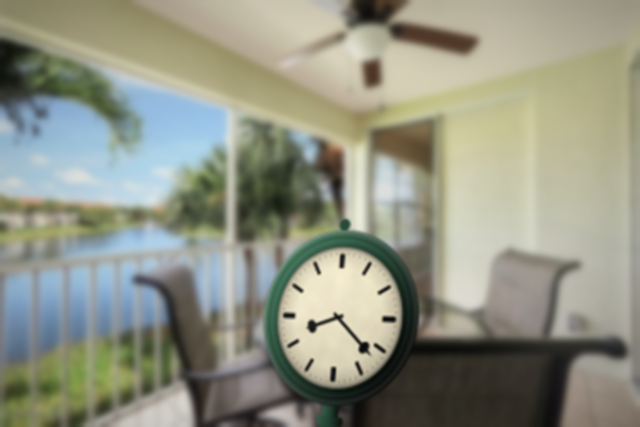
8,22
